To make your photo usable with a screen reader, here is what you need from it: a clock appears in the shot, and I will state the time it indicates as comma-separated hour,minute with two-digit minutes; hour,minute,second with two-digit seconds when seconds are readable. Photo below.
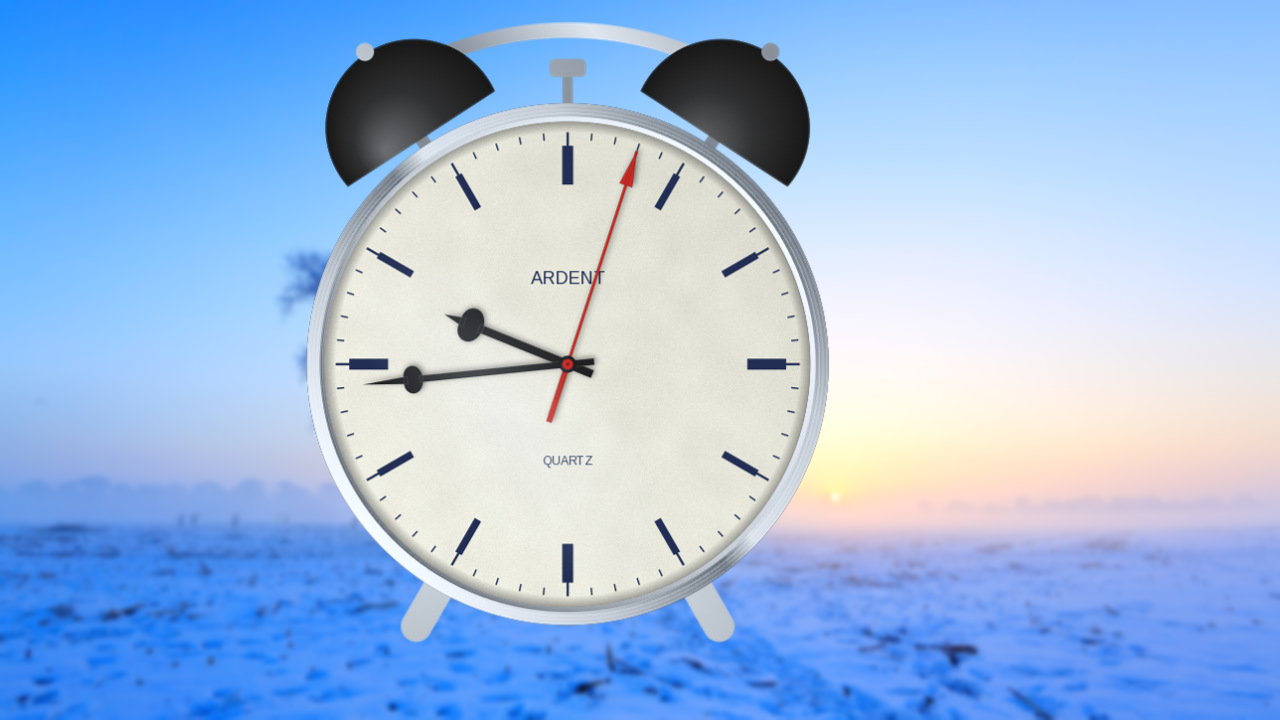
9,44,03
